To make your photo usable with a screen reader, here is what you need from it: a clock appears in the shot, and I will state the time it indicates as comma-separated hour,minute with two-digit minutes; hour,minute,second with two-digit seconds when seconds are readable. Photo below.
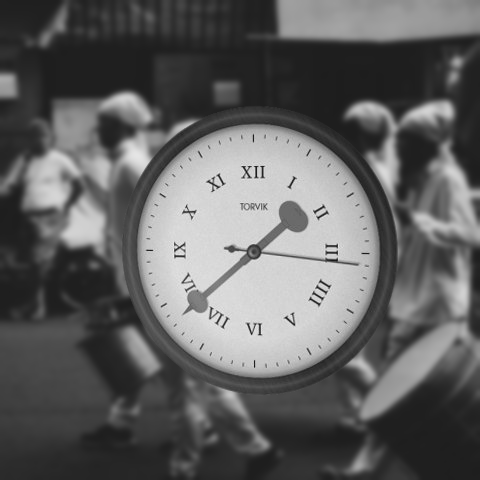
1,38,16
